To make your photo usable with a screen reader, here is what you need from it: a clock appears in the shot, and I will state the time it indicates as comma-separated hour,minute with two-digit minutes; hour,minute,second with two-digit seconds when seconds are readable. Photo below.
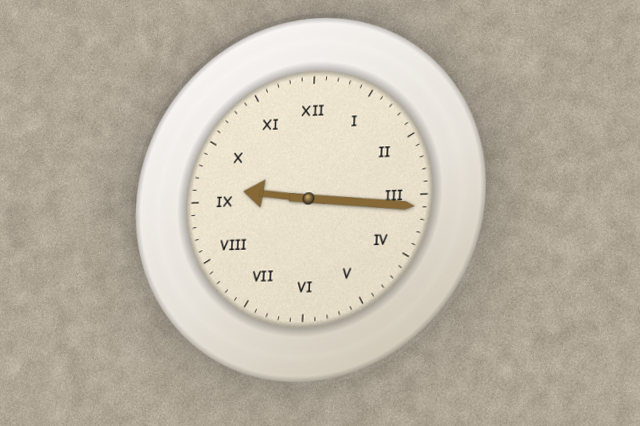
9,16
